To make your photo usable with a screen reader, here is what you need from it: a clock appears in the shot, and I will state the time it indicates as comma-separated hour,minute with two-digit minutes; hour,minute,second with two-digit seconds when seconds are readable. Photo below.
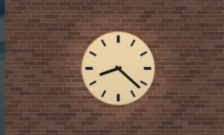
8,22
